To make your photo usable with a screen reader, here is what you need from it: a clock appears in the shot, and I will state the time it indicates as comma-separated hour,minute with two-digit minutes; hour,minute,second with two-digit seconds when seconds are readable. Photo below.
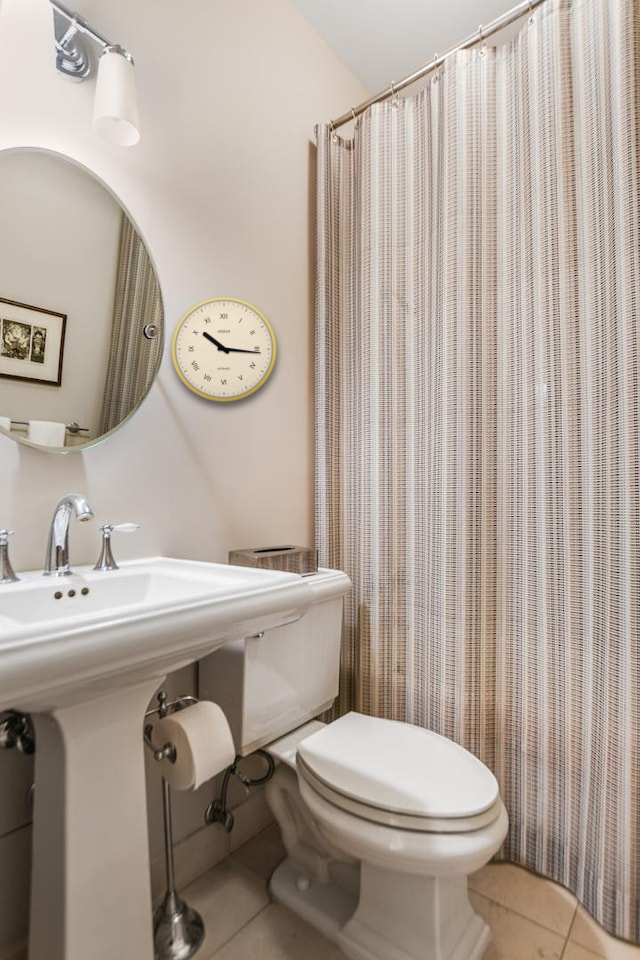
10,16
